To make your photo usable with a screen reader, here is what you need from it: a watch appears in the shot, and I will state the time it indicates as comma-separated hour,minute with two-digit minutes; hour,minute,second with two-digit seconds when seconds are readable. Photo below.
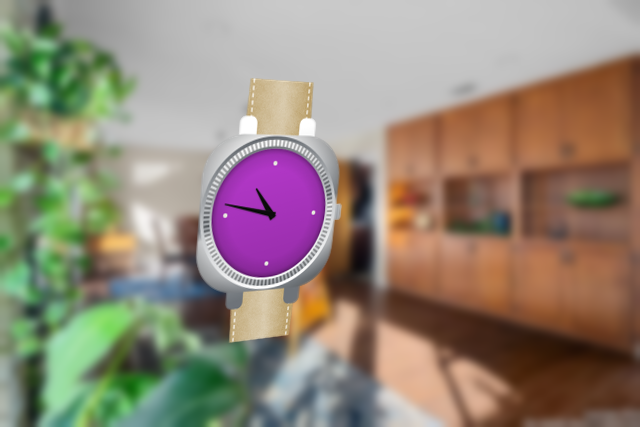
10,47
